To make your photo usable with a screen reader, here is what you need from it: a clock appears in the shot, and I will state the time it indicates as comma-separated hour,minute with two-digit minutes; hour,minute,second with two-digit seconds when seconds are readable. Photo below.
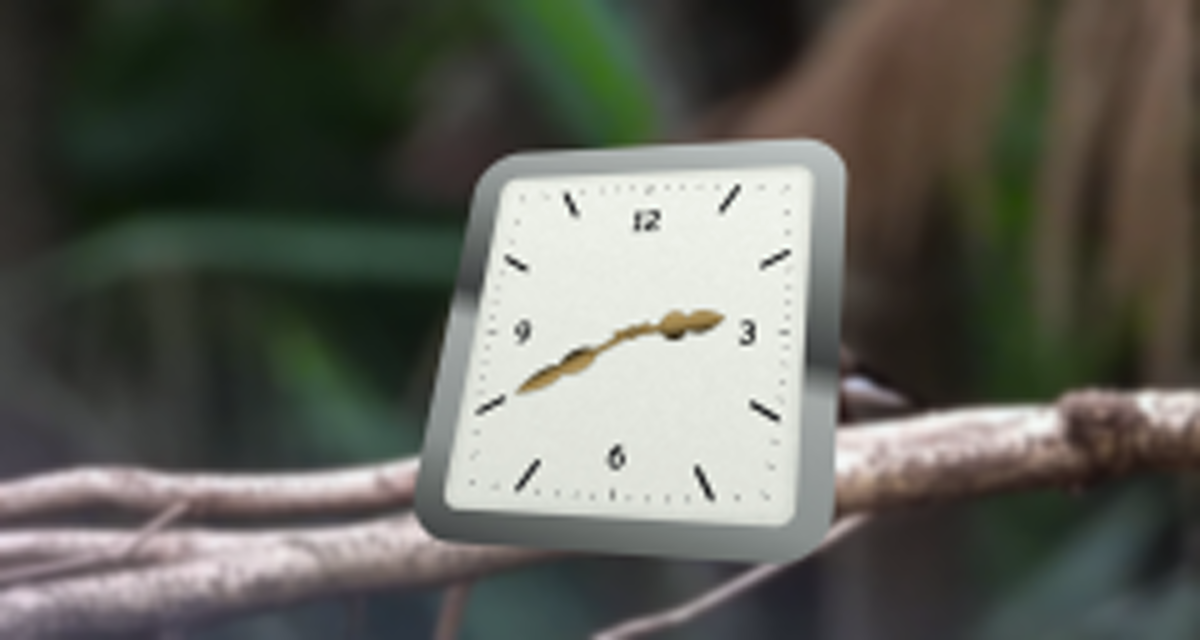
2,40
